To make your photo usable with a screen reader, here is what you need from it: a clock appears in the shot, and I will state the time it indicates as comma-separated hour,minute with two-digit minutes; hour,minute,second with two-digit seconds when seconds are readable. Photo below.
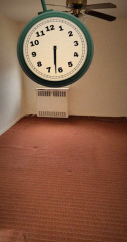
6,32
